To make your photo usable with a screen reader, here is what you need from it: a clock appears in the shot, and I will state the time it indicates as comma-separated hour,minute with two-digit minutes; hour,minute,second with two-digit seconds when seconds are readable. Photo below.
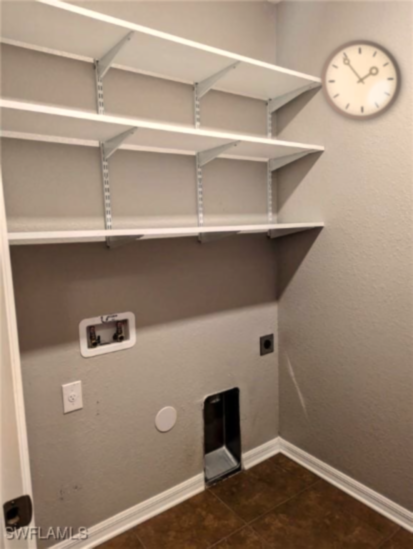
1,54
